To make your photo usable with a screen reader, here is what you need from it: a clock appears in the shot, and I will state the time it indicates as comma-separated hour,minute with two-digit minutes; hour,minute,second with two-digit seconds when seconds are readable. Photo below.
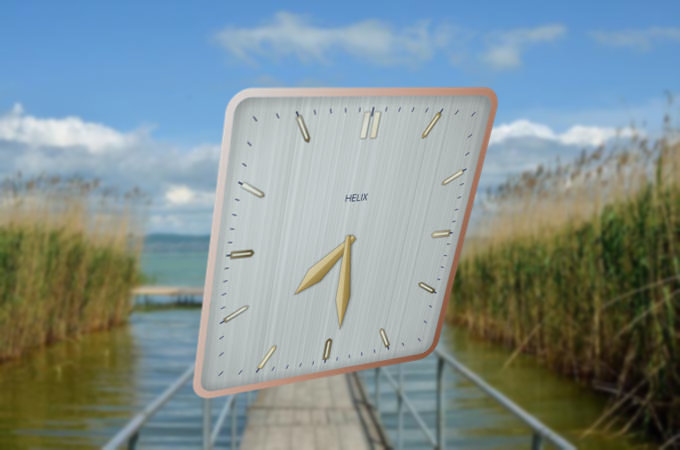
7,29
